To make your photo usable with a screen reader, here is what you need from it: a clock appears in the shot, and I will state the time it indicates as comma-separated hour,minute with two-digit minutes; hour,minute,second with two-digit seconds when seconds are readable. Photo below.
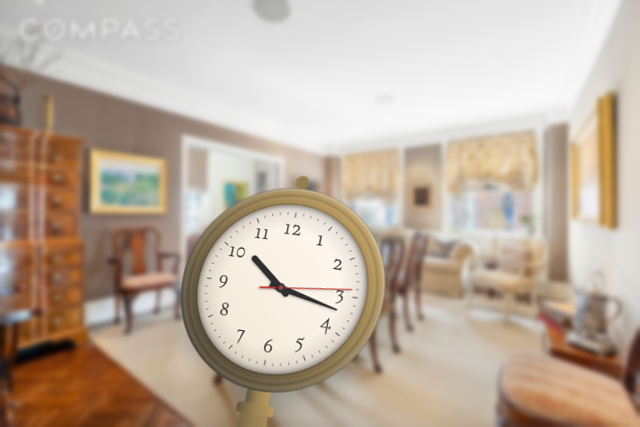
10,17,14
